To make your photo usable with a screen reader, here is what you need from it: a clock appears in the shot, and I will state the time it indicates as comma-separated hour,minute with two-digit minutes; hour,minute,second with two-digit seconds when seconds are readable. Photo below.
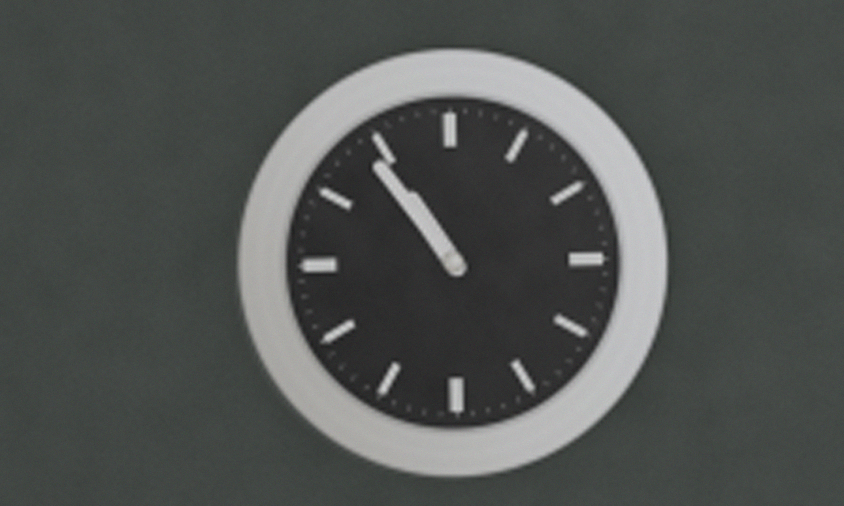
10,54
